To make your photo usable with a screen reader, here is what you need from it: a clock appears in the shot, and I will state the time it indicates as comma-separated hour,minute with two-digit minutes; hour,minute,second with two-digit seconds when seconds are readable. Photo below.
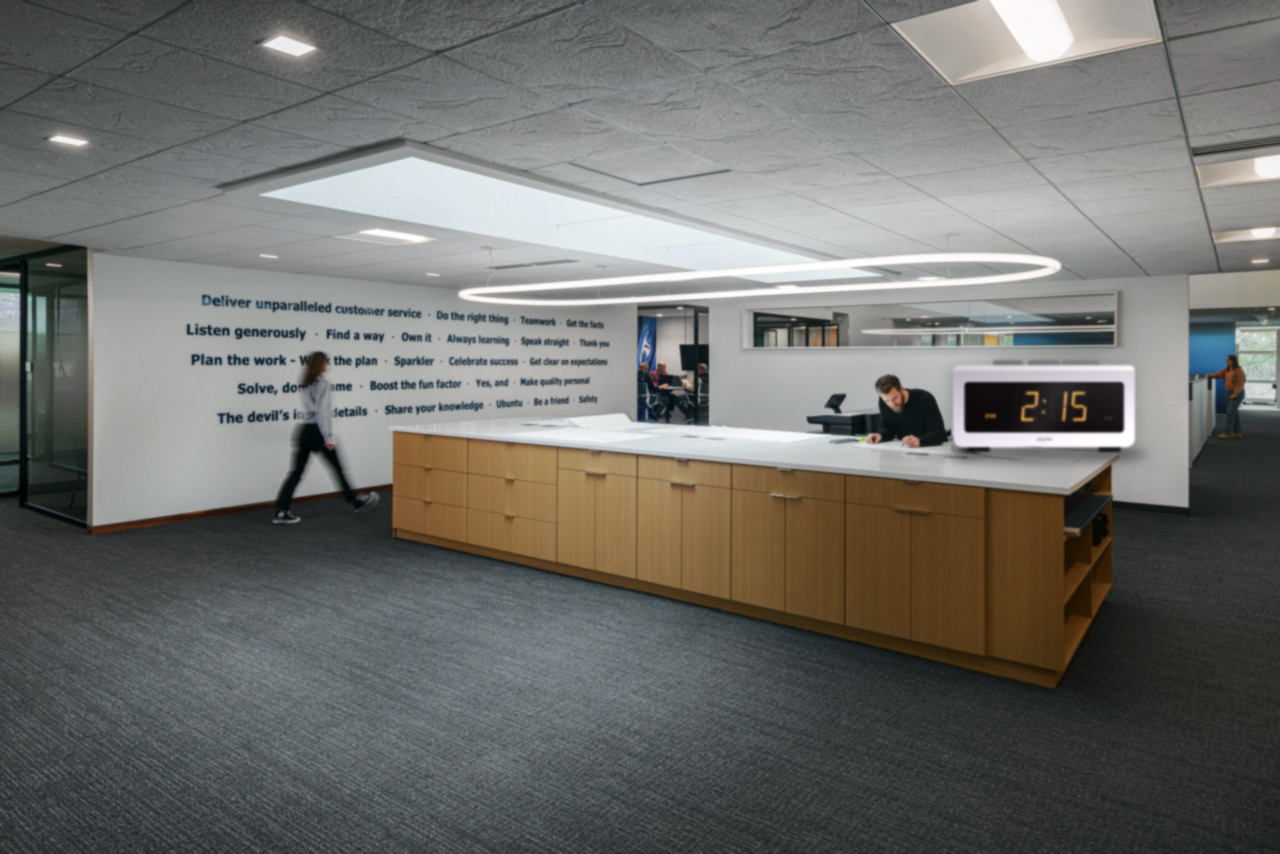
2,15
